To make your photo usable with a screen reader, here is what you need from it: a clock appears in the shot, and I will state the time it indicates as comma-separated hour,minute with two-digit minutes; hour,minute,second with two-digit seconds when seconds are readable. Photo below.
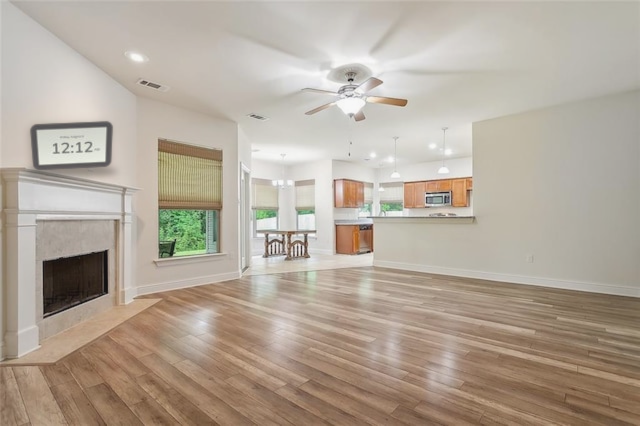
12,12
